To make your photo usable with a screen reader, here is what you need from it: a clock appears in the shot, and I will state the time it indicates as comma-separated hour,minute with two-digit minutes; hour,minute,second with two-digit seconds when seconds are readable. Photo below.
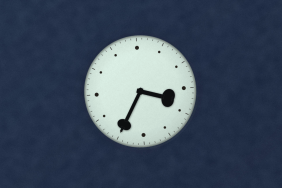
3,35
